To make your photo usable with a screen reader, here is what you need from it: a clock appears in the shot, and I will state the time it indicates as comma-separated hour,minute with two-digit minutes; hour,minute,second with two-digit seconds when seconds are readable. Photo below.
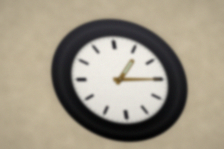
1,15
